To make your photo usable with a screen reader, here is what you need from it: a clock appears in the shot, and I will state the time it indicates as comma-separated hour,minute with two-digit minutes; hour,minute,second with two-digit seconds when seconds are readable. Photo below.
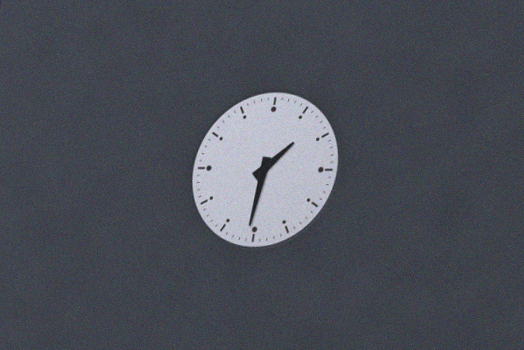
1,31
